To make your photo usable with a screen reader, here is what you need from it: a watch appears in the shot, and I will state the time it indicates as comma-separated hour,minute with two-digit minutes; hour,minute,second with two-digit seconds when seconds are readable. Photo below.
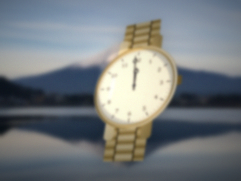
11,59
